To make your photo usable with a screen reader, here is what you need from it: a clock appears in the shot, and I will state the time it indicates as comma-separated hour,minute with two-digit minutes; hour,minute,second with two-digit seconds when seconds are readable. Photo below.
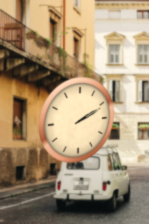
2,11
